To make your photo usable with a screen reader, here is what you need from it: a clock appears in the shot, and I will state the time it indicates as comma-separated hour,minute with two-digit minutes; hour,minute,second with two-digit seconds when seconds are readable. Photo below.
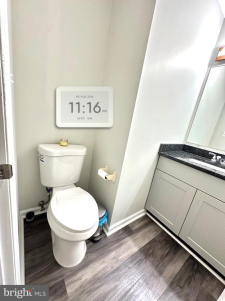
11,16
